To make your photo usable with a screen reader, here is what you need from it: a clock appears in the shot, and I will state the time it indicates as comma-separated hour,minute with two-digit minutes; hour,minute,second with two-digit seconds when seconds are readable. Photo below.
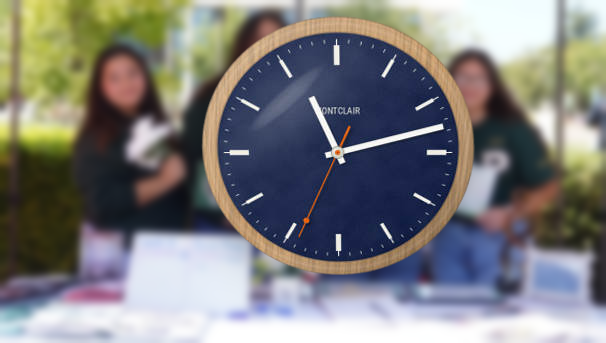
11,12,34
